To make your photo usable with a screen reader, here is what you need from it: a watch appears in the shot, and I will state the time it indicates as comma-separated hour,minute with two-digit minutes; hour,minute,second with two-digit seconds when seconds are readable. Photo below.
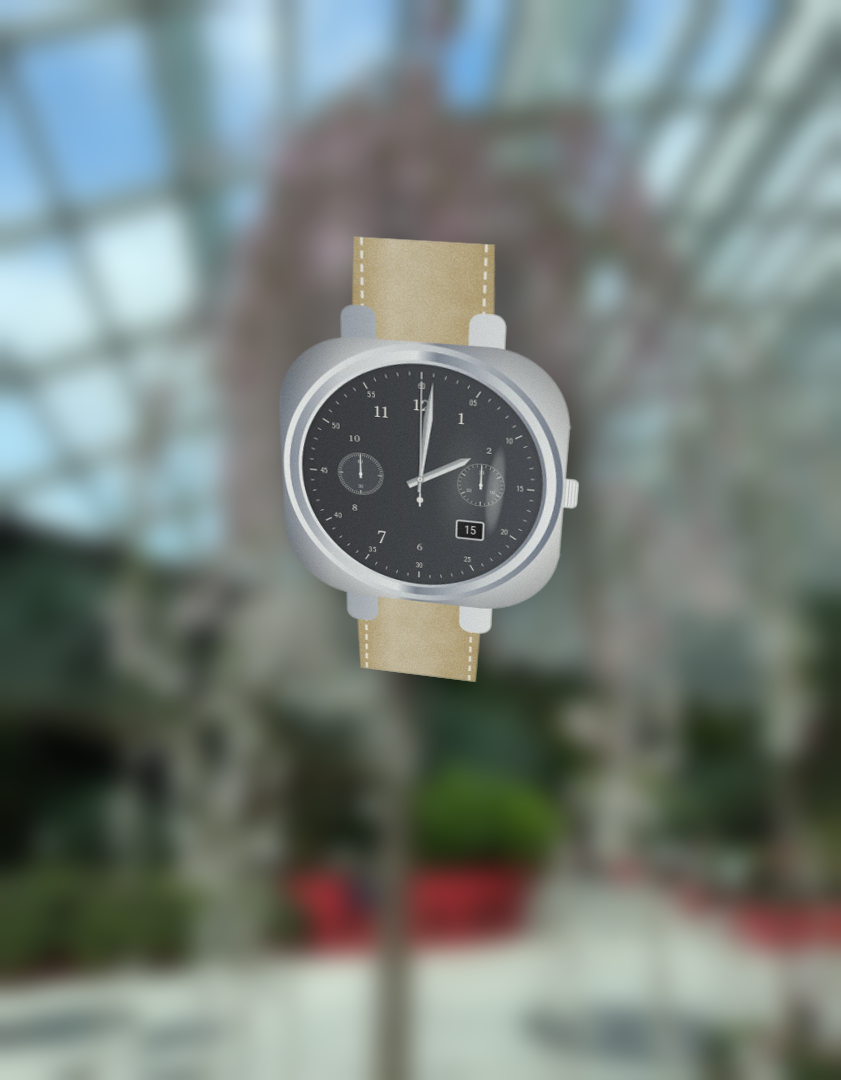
2,01
